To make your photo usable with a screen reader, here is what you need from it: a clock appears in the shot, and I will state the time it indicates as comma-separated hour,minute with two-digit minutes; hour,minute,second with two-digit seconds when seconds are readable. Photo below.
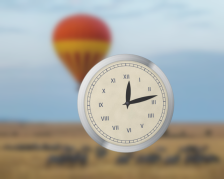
12,13
